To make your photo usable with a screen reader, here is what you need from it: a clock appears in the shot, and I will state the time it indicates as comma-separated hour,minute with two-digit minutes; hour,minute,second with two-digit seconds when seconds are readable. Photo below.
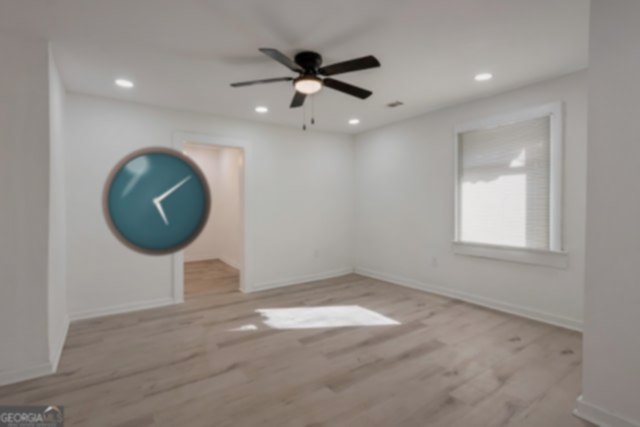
5,09
